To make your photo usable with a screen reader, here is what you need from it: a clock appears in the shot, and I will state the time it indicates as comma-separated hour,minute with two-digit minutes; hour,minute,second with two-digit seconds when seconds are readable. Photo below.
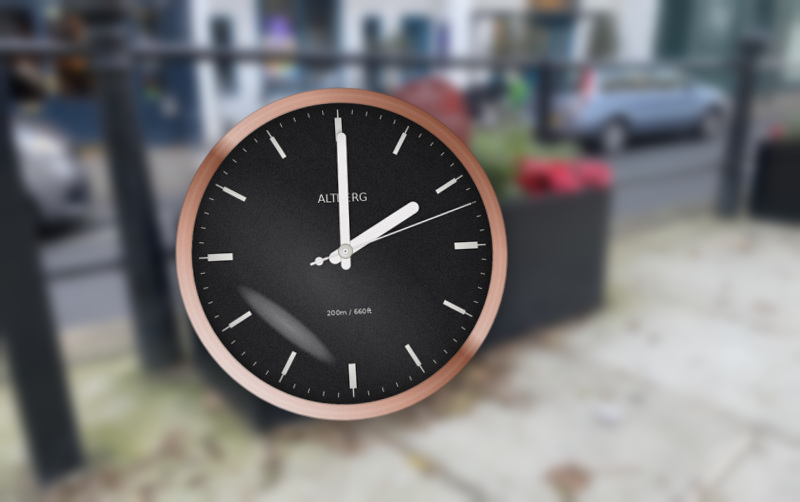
2,00,12
